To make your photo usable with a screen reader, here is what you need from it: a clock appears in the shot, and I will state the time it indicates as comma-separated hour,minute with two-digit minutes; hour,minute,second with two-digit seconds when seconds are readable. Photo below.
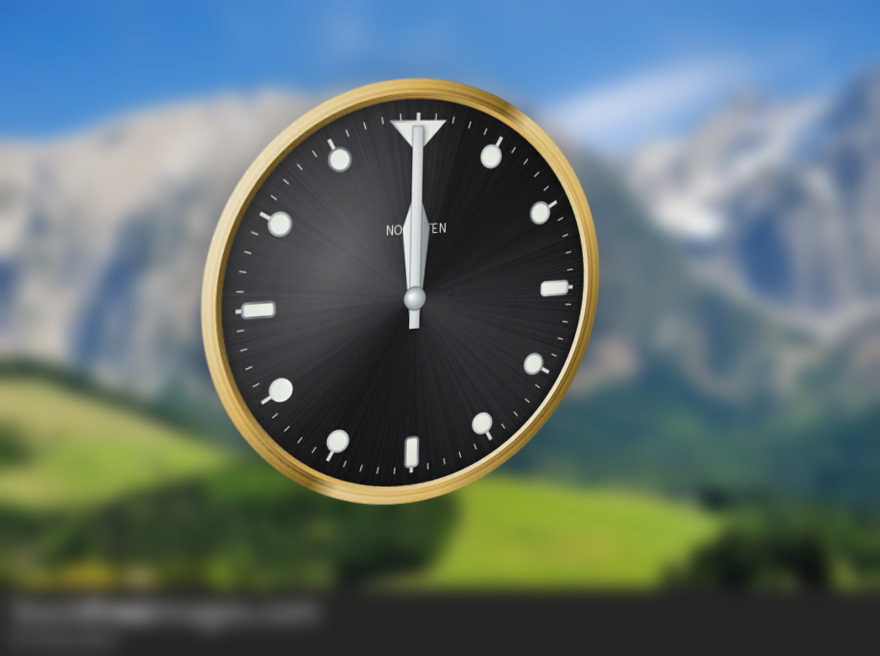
12,00
